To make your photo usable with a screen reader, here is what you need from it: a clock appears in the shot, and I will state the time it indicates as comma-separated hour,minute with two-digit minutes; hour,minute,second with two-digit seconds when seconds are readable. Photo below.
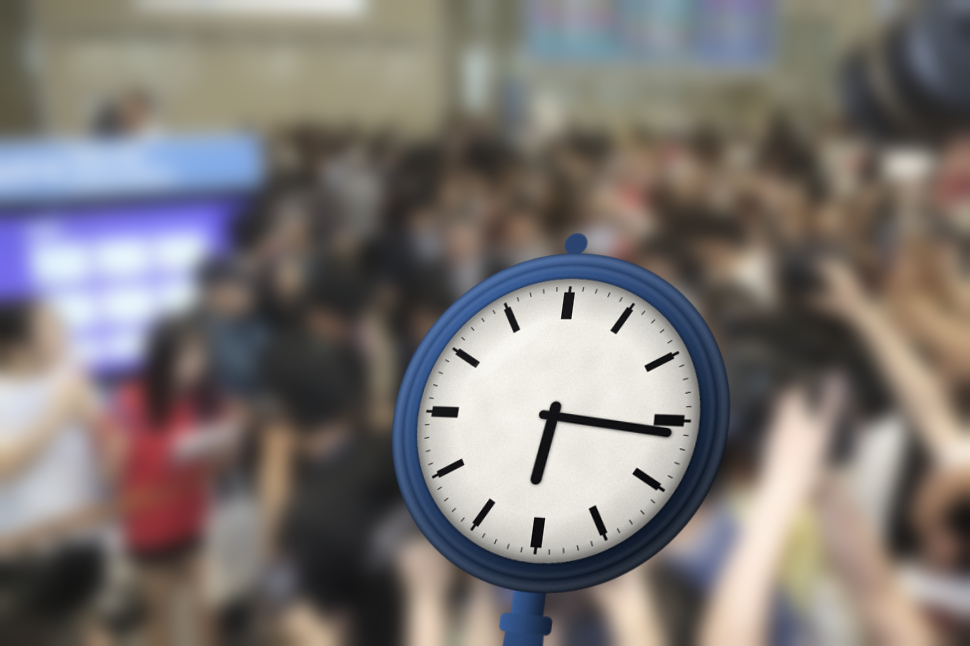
6,16
